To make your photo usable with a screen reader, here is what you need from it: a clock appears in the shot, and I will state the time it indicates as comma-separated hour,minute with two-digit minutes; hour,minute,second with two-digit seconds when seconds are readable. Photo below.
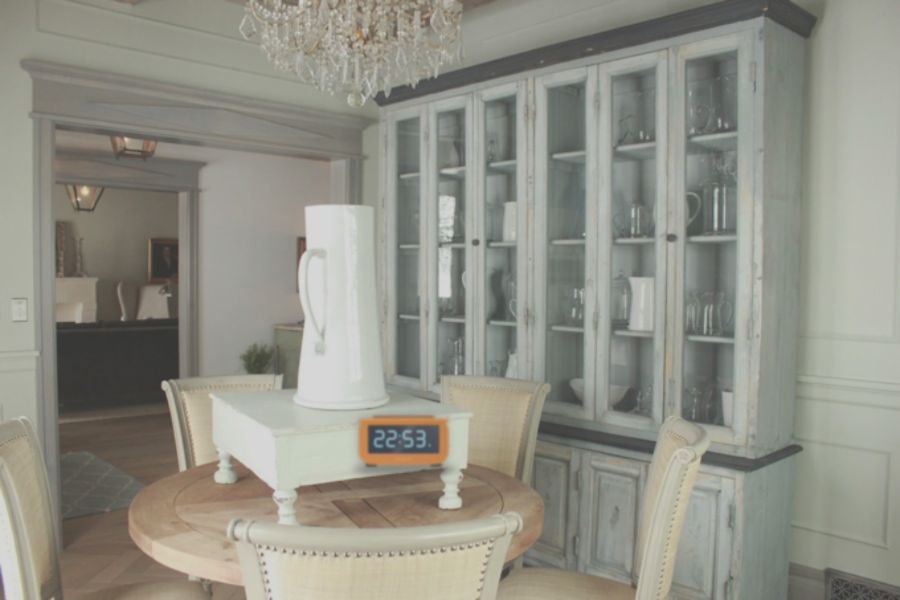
22,53
